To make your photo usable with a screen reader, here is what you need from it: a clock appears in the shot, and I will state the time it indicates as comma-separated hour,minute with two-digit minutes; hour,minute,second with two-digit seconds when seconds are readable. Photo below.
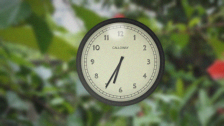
6,35
